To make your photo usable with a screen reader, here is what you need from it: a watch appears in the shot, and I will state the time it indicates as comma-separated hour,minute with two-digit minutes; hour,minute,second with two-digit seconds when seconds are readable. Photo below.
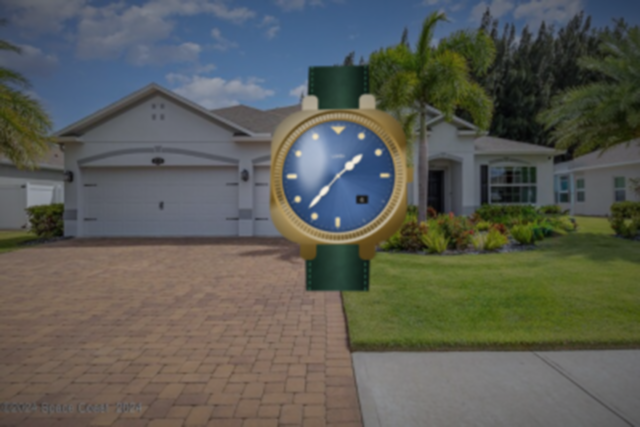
1,37
